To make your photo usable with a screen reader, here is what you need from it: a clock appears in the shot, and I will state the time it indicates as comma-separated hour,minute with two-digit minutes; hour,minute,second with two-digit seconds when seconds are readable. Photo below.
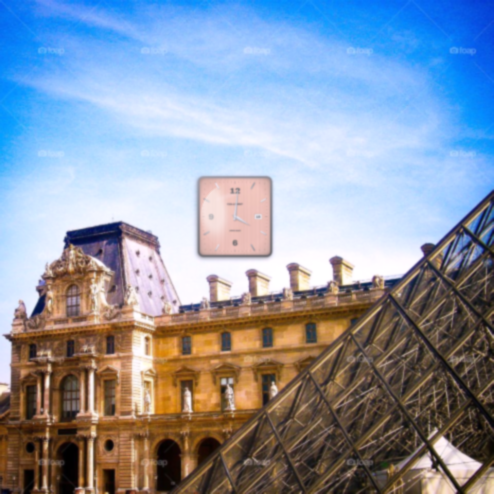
4,01
